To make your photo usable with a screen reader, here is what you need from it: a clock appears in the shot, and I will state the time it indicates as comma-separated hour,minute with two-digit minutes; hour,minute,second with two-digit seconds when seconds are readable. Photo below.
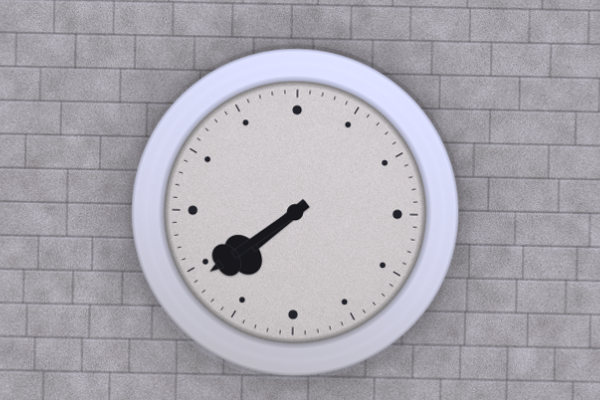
7,39
